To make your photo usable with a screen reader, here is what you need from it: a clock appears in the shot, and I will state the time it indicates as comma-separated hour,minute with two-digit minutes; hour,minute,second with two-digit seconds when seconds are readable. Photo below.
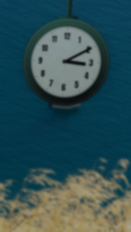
3,10
